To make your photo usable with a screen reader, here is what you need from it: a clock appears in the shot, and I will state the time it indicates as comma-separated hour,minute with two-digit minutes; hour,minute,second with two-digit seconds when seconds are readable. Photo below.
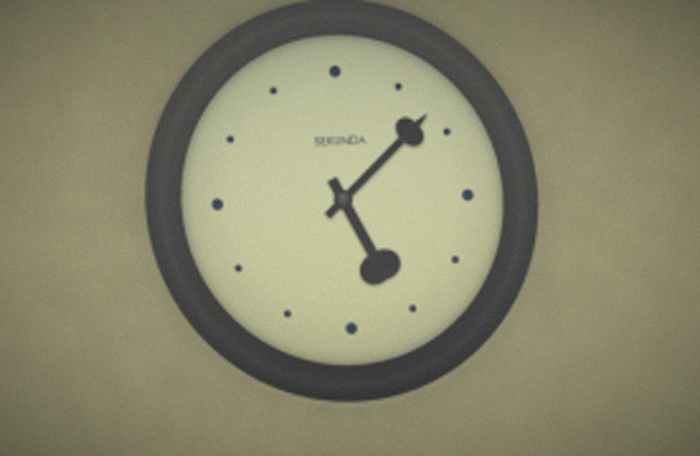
5,08
